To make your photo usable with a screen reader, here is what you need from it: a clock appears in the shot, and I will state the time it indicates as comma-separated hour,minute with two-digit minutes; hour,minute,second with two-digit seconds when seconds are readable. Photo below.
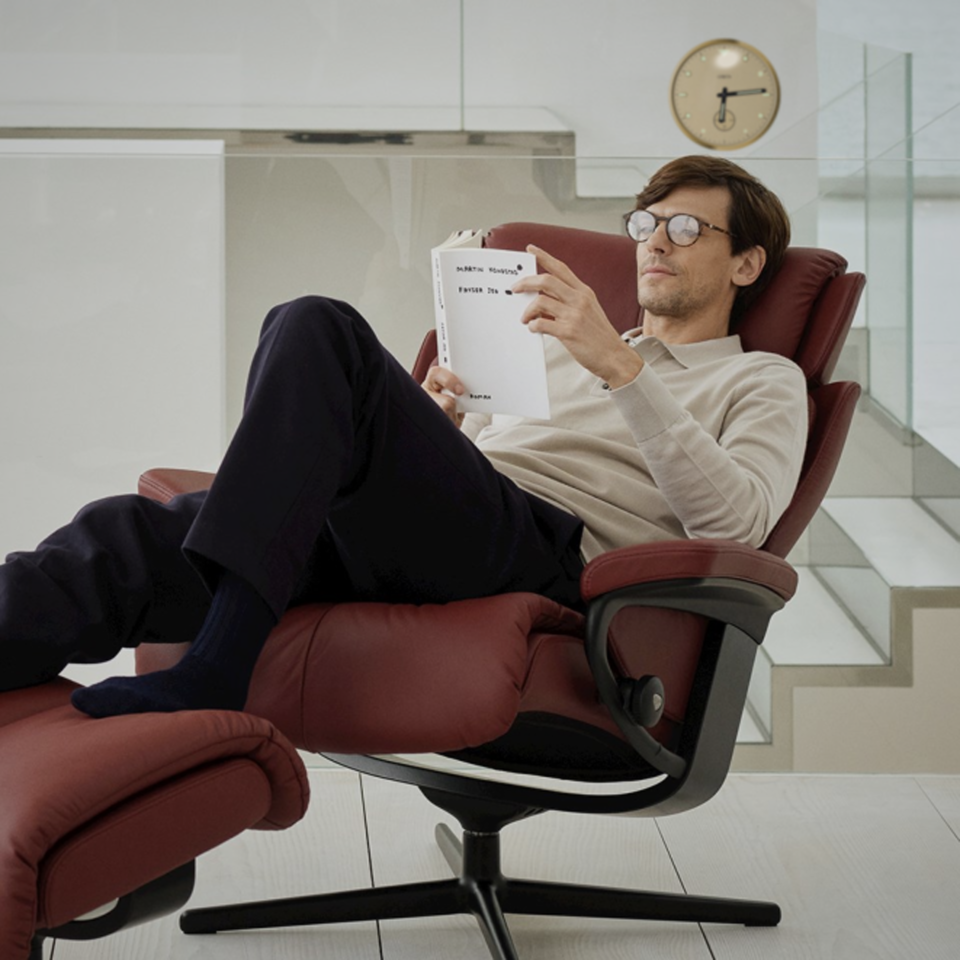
6,14
